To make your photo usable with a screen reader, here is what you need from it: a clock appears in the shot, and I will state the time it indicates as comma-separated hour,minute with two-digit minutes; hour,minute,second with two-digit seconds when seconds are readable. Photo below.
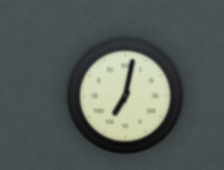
7,02
